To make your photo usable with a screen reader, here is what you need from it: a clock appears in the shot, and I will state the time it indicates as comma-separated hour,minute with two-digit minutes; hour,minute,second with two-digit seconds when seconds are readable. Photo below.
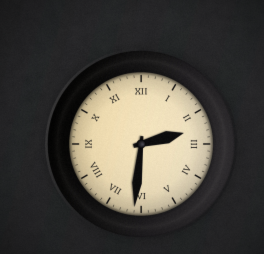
2,31
